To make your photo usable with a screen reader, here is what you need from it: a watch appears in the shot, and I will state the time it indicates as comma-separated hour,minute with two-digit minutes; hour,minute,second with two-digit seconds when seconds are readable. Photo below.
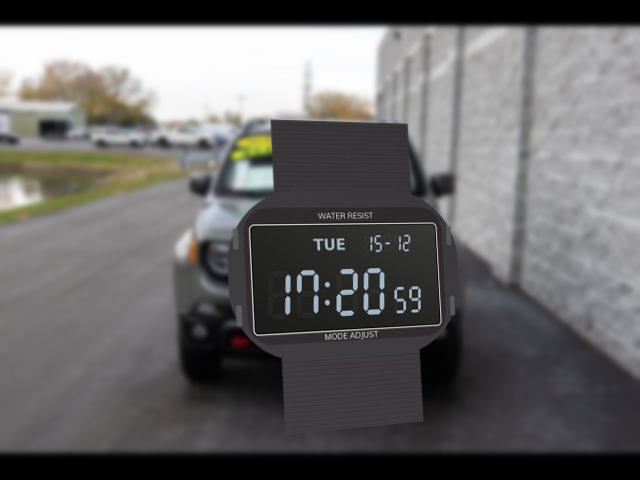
17,20,59
